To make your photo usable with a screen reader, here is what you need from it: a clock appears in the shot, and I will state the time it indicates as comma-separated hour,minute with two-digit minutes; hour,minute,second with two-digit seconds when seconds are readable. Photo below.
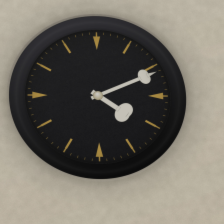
4,11
